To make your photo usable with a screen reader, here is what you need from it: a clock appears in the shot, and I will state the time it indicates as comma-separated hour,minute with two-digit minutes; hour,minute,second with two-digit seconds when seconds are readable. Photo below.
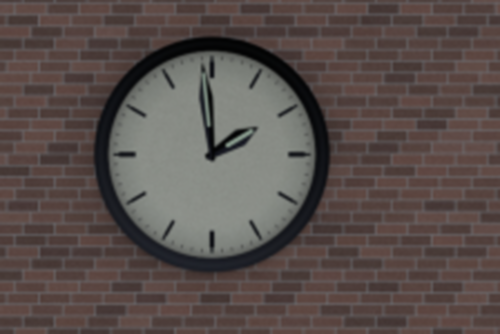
1,59
